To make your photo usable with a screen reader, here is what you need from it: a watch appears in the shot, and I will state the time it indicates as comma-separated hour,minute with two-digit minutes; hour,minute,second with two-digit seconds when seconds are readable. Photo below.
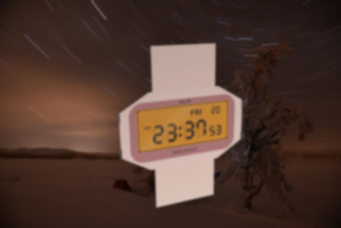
23,37
